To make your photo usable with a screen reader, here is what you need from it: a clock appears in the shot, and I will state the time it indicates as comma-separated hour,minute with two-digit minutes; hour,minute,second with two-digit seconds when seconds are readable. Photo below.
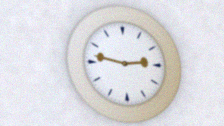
2,47
